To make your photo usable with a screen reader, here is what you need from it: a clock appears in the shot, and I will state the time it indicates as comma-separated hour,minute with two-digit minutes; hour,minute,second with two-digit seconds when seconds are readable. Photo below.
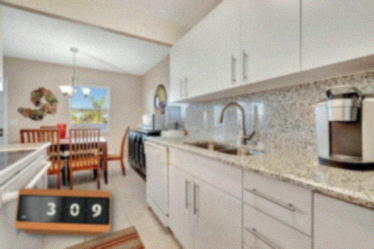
3,09
